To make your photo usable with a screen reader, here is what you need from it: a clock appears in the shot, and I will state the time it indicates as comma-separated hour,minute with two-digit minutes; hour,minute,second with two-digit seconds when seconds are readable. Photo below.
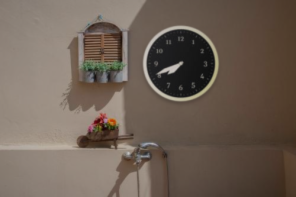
7,41
